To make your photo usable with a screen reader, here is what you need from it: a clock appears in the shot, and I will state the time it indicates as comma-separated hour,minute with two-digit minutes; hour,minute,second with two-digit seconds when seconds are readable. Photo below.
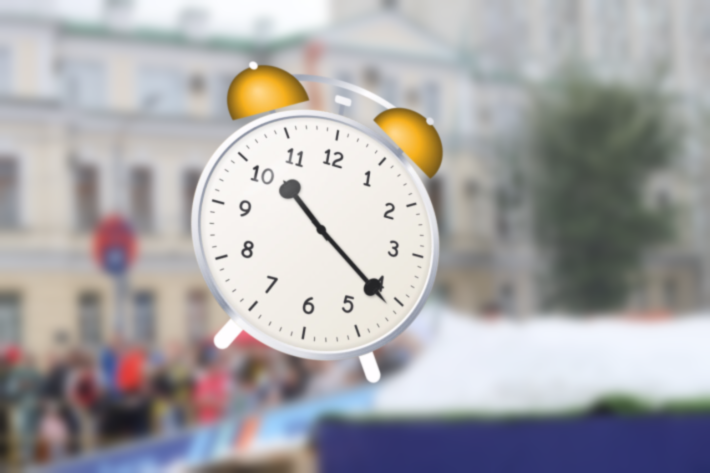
10,21
